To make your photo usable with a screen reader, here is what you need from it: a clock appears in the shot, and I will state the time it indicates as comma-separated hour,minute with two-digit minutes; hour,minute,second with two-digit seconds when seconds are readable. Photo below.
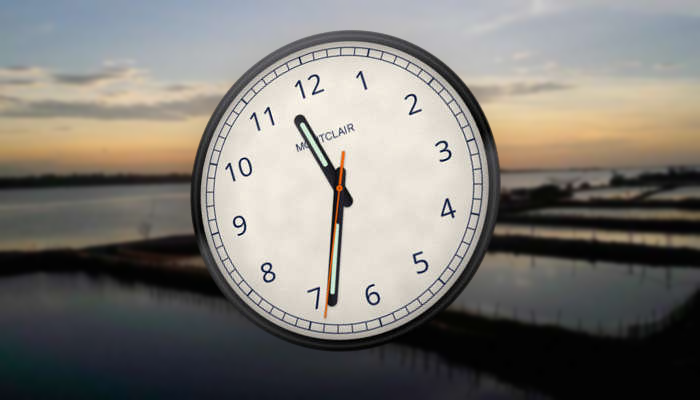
11,33,34
